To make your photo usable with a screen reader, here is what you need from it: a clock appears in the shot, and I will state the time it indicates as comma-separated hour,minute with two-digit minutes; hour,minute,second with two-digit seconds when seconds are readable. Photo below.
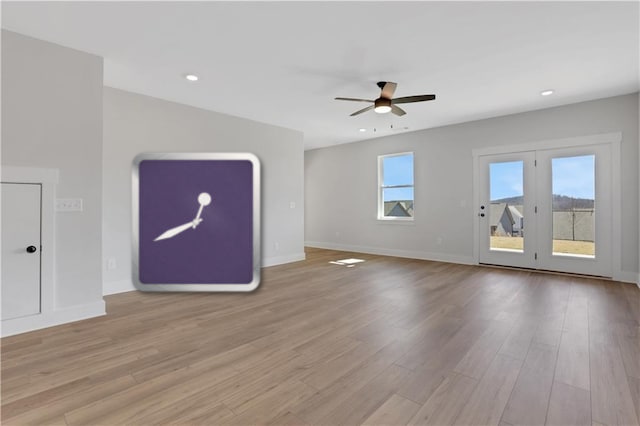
12,41
